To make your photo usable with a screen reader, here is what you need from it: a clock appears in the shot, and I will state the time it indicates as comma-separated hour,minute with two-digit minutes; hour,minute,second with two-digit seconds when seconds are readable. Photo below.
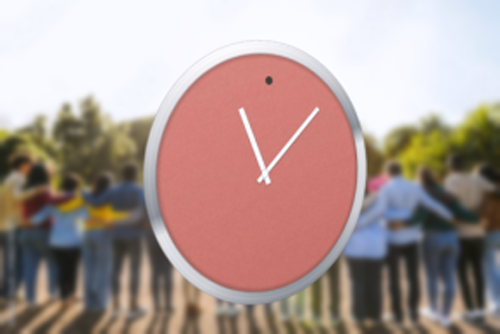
11,07
